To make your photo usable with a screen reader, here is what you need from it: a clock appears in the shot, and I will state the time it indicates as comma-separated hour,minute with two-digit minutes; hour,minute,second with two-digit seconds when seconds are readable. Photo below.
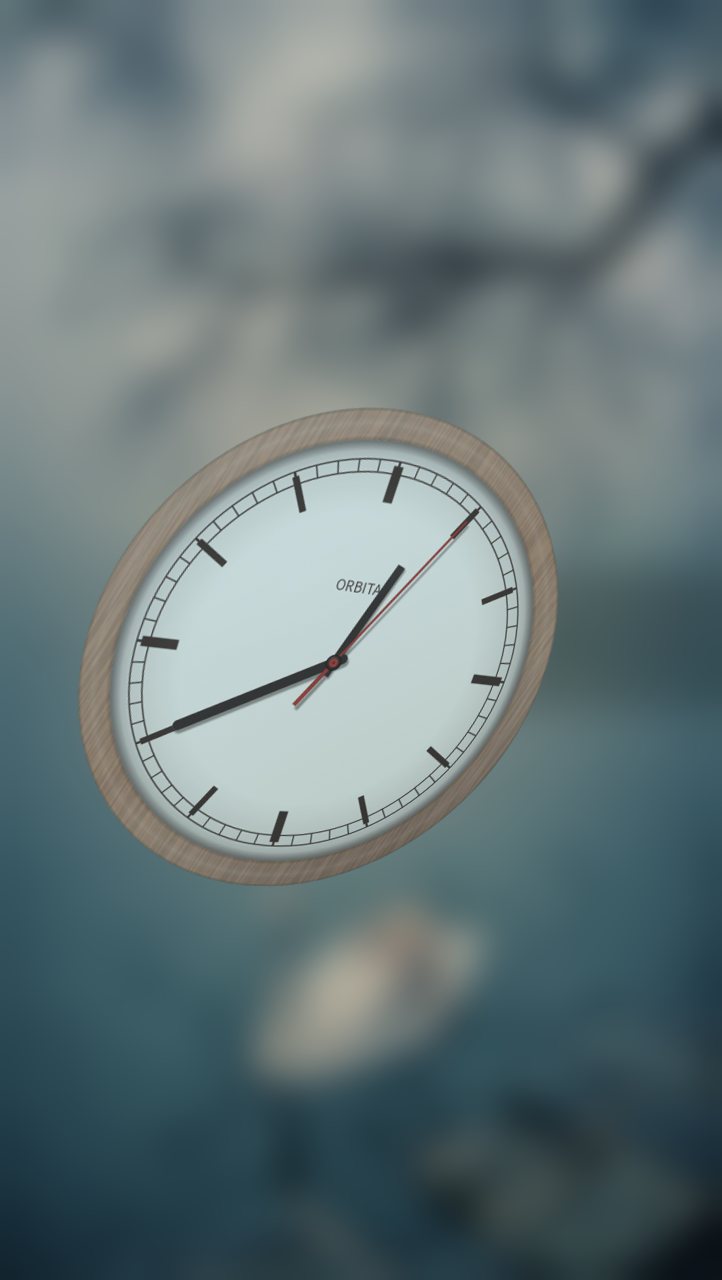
12,40,05
